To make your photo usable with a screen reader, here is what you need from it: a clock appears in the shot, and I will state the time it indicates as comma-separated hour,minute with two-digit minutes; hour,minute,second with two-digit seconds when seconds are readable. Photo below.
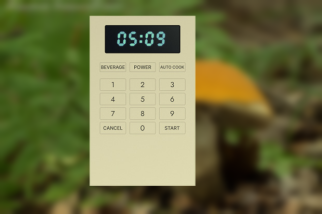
5,09
